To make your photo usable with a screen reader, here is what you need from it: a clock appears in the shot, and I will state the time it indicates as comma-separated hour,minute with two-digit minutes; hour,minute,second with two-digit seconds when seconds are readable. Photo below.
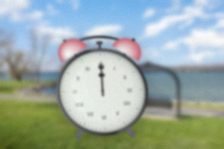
12,00
